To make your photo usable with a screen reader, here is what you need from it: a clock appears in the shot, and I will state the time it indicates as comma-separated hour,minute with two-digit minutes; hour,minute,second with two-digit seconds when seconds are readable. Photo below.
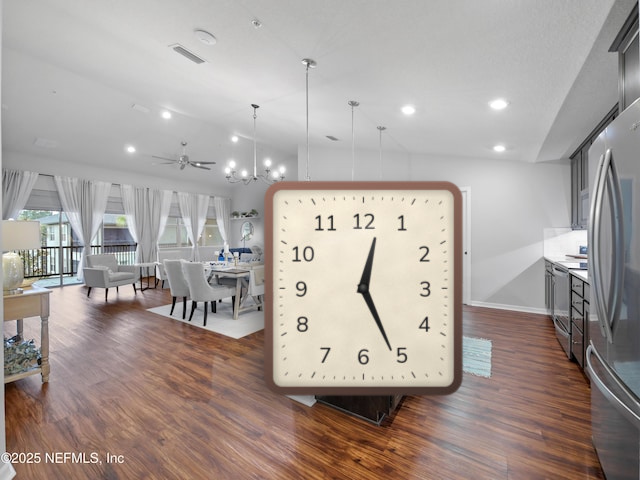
12,26
